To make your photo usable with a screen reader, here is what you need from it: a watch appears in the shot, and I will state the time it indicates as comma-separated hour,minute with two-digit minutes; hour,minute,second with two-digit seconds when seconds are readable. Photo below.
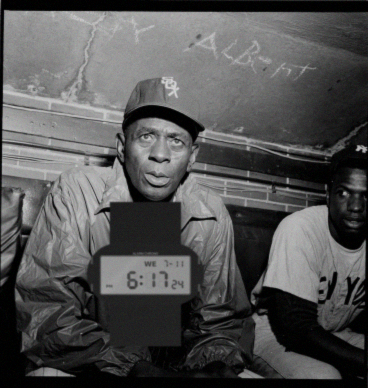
6,17,24
